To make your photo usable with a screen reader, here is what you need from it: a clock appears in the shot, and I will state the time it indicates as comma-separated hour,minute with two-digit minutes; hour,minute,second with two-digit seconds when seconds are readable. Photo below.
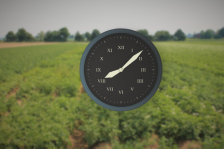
8,08
